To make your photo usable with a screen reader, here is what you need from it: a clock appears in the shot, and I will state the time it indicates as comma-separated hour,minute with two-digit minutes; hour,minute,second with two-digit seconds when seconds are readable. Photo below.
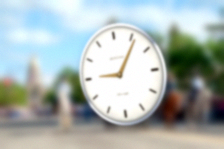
9,06
